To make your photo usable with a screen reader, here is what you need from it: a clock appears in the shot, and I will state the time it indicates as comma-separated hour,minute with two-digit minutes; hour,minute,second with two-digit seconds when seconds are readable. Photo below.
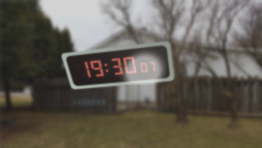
19,30
